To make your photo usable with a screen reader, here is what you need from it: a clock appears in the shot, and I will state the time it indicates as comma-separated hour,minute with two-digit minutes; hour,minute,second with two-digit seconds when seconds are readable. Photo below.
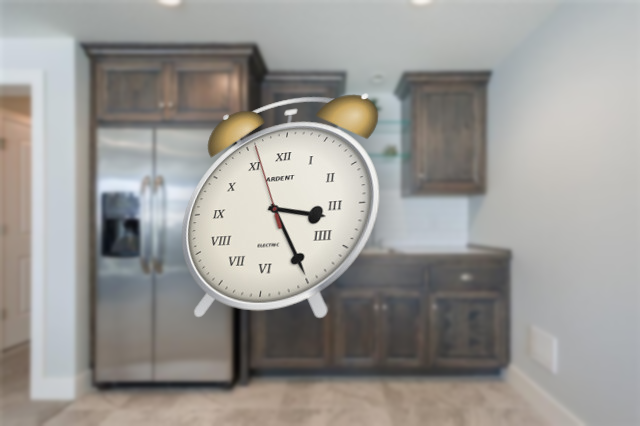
3,24,56
